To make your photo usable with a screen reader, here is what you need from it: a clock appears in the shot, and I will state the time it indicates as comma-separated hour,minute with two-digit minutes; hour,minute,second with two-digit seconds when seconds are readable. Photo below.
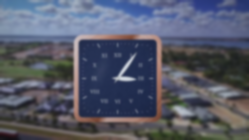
3,06
